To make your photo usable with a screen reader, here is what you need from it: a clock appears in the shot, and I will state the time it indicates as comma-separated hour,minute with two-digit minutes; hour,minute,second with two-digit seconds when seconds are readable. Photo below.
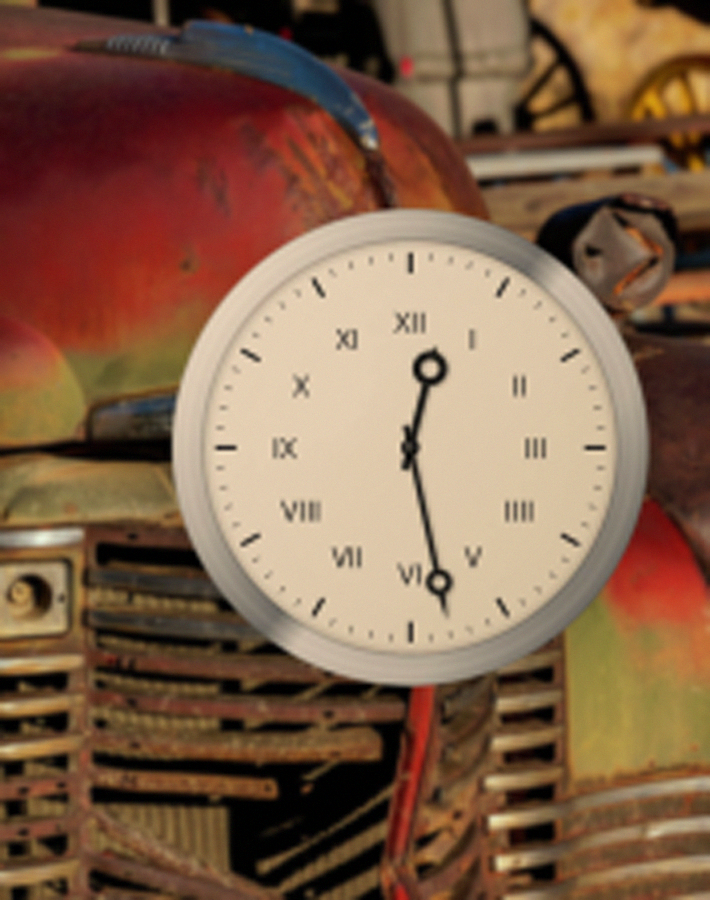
12,28
